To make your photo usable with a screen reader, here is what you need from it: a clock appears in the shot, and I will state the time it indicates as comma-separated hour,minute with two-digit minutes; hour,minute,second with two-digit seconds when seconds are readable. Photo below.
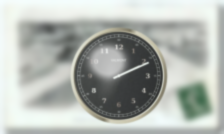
2,11
